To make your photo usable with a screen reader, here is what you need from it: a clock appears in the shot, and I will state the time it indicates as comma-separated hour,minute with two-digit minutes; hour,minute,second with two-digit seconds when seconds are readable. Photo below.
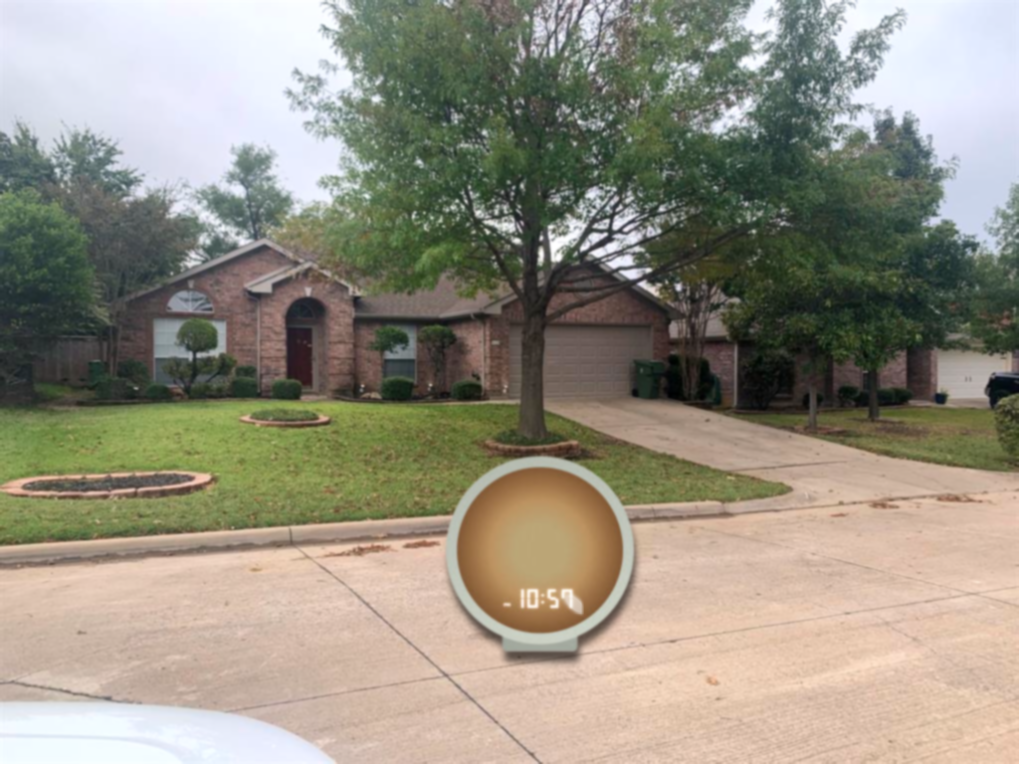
10,57
